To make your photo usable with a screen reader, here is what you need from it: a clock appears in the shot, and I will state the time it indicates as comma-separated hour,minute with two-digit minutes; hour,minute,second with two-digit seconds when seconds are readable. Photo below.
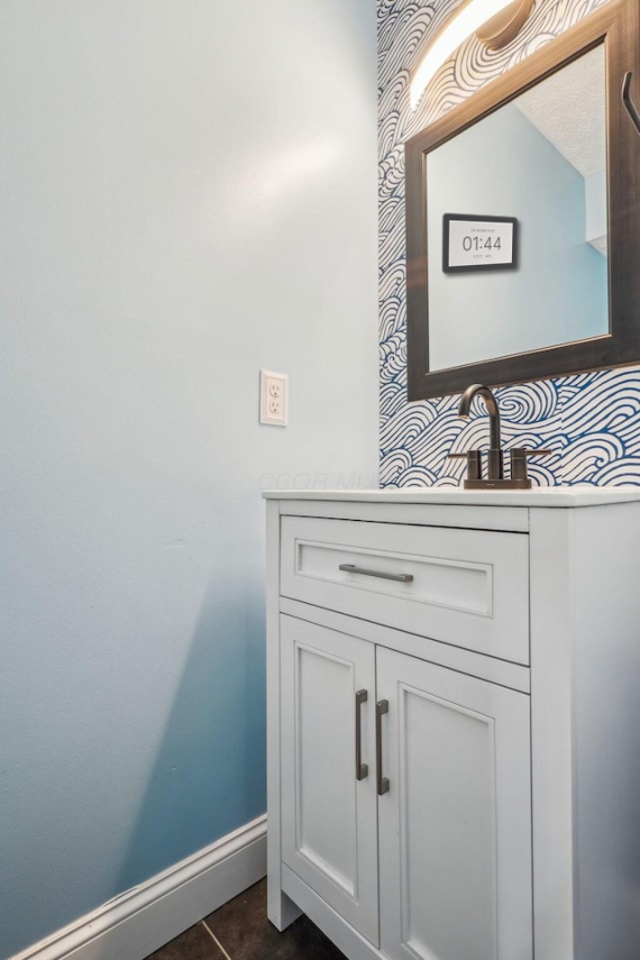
1,44
